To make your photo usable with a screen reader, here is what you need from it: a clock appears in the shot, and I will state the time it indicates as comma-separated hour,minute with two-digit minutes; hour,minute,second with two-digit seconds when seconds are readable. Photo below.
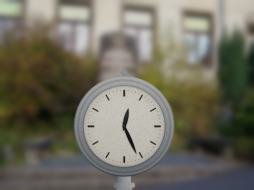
12,26
